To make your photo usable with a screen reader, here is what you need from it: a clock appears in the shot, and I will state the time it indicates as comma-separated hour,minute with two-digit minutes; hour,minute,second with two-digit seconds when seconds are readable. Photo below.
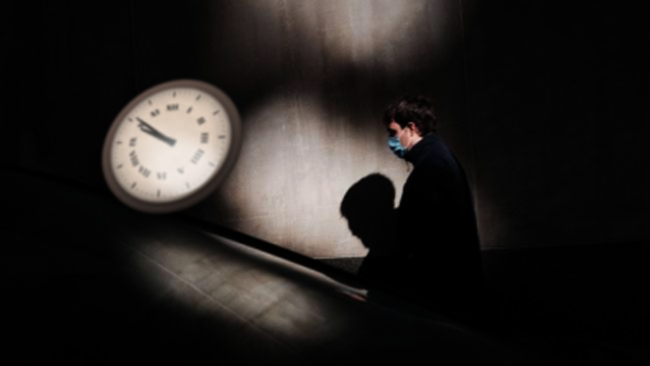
9,51
